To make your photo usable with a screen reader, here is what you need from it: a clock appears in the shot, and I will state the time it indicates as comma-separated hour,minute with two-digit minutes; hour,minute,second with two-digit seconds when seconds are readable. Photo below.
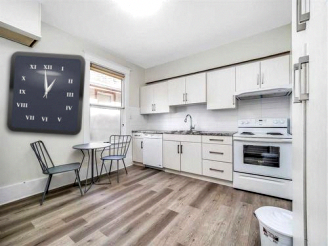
12,59
